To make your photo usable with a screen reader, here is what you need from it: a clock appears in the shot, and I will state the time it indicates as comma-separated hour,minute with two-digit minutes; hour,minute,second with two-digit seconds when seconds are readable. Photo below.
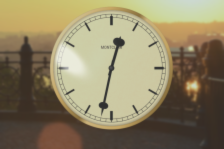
12,32
